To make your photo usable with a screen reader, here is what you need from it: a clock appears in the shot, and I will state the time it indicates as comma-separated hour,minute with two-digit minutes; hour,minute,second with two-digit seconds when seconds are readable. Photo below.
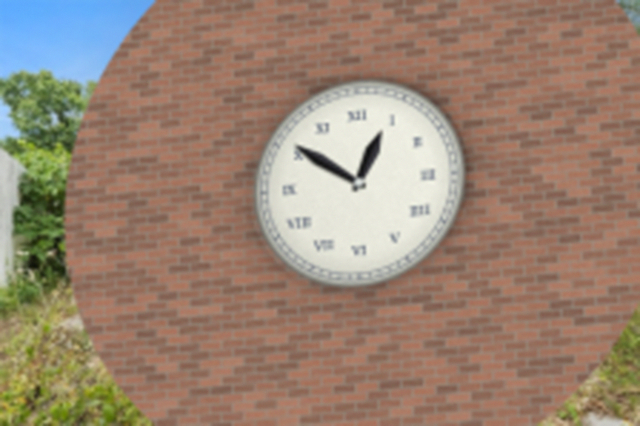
12,51
